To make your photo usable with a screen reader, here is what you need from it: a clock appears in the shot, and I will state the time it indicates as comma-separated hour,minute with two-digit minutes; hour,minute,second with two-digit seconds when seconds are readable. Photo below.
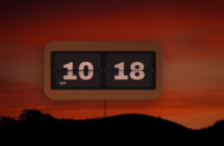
10,18
